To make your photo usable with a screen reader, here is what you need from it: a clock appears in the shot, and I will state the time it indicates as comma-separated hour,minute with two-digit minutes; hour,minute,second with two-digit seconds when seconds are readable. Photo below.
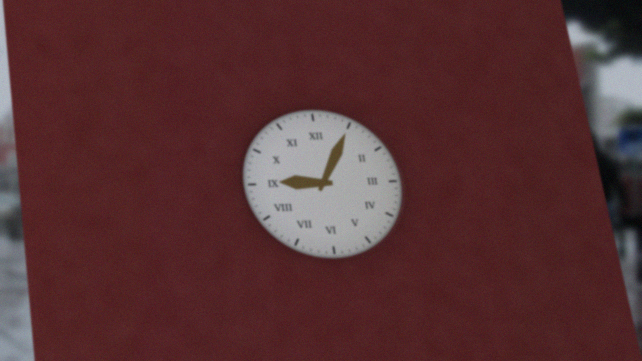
9,05
